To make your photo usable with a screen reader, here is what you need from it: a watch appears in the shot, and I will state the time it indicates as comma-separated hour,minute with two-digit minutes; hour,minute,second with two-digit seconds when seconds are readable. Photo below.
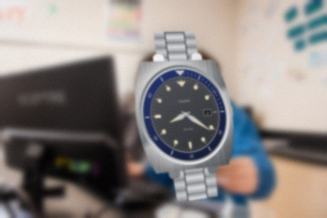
8,21
